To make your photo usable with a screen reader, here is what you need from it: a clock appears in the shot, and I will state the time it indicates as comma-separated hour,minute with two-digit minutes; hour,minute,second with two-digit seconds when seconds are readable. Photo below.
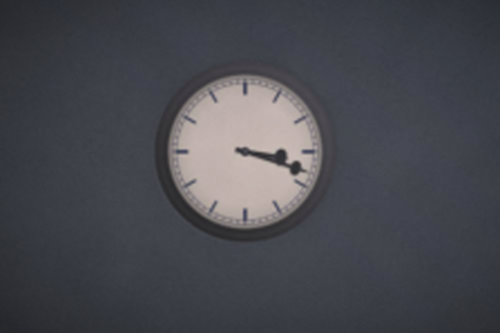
3,18
